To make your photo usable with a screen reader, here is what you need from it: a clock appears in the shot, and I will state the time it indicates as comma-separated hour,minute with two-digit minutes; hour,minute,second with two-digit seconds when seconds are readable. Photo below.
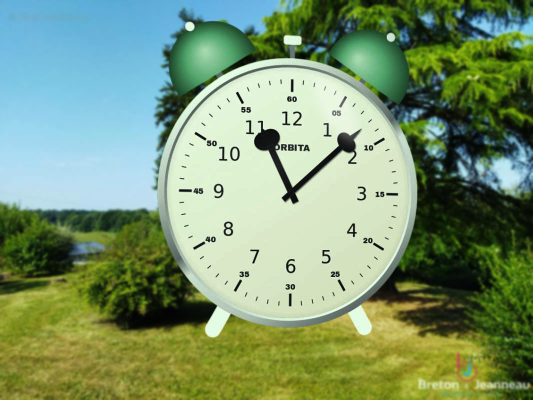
11,08
